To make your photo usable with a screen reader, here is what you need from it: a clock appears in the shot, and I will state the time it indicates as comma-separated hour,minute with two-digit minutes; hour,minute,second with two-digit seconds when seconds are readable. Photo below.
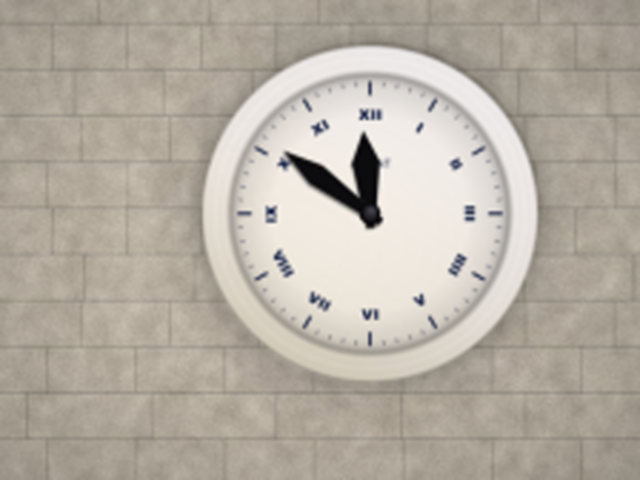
11,51
